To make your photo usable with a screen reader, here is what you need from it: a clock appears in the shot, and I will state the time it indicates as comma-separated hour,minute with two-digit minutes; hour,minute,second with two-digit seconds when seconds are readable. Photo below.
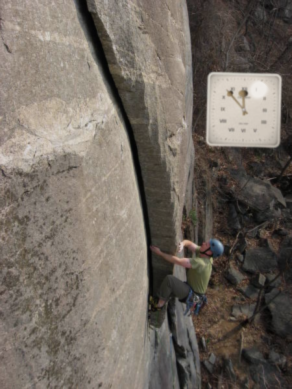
11,53
